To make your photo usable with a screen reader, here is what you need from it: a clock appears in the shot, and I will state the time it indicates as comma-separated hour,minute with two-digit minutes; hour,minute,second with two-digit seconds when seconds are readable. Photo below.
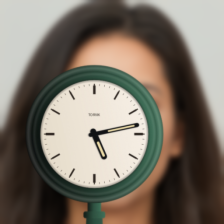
5,13
